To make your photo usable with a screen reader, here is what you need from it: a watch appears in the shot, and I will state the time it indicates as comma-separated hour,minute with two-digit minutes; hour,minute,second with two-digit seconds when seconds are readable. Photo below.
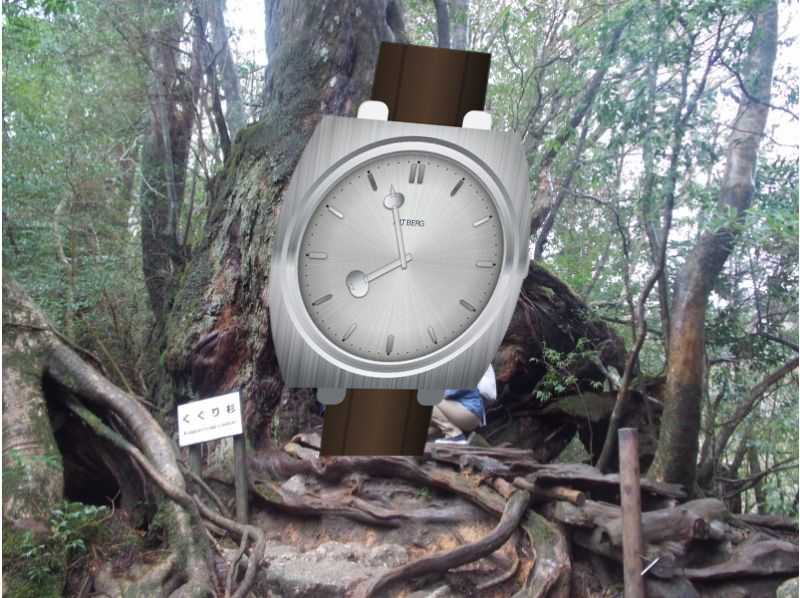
7,57
